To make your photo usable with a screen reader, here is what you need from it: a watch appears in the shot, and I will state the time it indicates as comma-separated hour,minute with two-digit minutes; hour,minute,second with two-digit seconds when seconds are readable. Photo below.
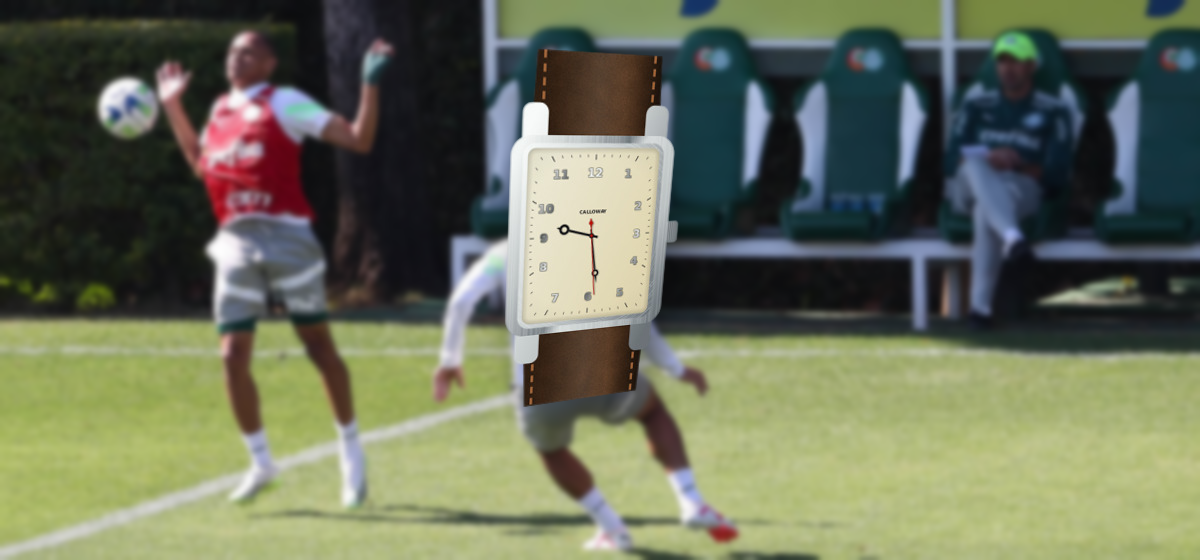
9,28,29
